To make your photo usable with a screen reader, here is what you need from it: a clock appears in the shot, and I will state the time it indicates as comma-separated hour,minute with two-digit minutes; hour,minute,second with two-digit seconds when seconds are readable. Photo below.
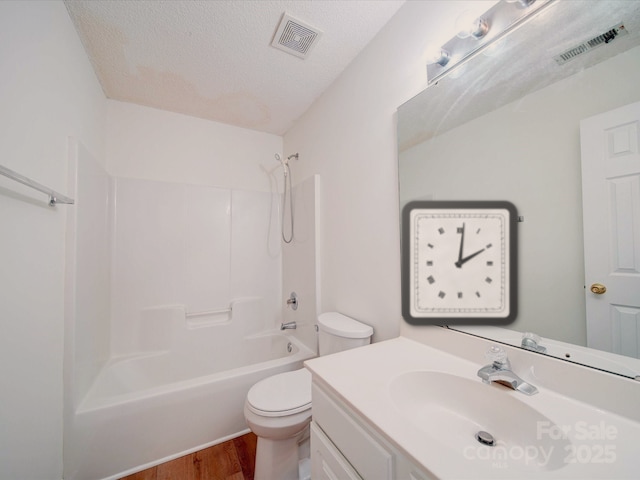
2,01
